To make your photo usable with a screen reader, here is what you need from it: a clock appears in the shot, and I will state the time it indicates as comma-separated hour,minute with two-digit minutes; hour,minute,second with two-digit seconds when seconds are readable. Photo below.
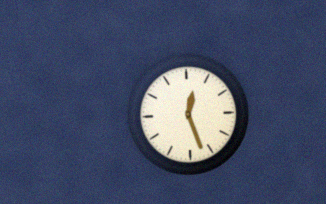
12,27
